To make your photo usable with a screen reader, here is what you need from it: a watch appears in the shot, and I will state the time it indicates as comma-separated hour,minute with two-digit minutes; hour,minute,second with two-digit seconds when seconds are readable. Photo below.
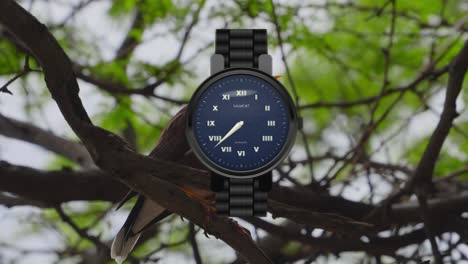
7,38
